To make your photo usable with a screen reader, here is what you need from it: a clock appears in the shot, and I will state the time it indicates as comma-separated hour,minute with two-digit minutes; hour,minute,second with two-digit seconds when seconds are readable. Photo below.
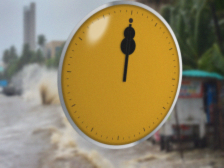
12,00
